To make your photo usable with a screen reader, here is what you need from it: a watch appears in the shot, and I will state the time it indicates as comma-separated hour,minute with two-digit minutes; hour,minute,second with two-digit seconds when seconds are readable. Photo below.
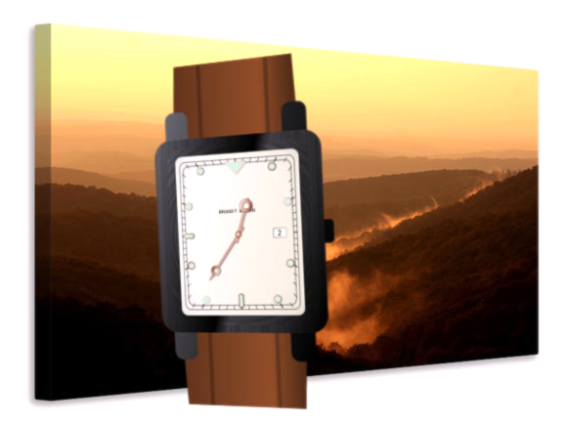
12,36
